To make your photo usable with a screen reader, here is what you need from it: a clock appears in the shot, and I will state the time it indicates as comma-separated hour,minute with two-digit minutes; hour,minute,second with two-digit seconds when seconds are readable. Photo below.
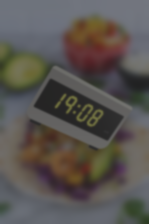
19,08
